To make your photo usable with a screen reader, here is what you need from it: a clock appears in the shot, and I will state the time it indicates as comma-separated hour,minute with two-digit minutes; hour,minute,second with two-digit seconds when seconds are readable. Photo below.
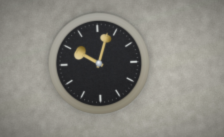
10,03
